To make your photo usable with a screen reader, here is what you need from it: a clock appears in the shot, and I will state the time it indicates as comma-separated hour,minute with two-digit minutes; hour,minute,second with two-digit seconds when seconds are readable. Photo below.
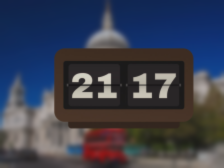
21,17
